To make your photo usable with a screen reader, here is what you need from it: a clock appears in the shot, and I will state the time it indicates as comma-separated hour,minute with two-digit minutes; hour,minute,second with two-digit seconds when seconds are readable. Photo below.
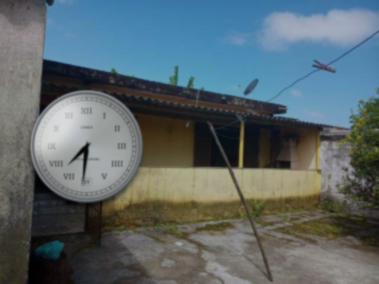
7,31
